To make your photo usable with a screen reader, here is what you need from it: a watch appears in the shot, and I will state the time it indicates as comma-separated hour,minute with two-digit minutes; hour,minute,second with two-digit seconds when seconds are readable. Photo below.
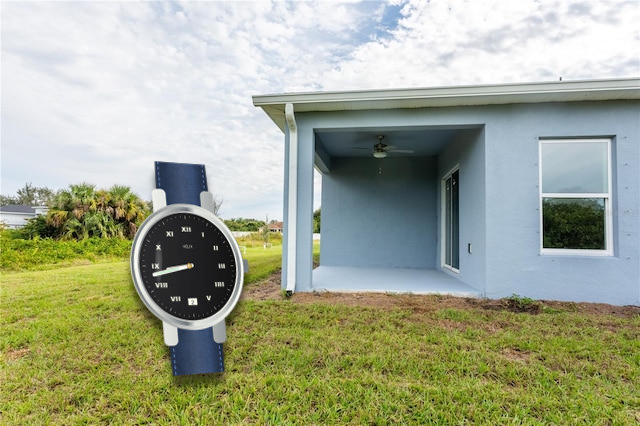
8,43
